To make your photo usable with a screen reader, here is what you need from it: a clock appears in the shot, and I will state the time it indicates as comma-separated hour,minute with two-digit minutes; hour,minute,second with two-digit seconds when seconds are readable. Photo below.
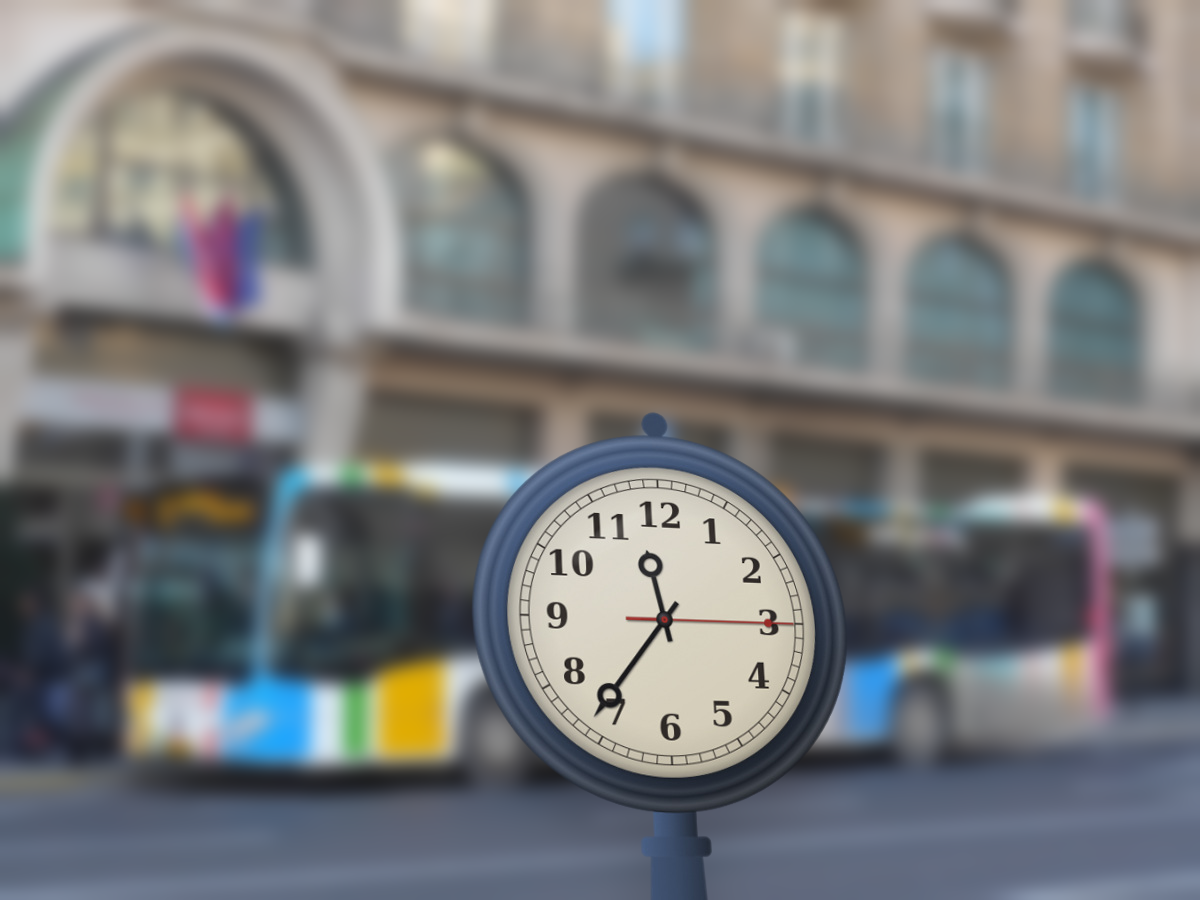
11,36,15
